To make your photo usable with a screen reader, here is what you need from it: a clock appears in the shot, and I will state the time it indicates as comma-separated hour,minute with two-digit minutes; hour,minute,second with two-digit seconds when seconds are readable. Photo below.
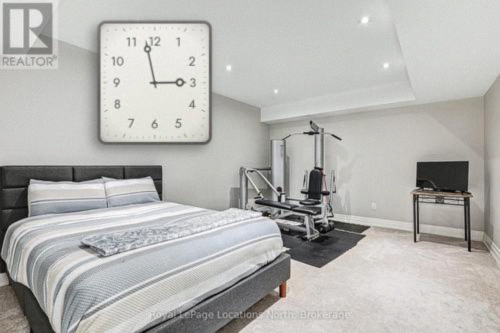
2,58
